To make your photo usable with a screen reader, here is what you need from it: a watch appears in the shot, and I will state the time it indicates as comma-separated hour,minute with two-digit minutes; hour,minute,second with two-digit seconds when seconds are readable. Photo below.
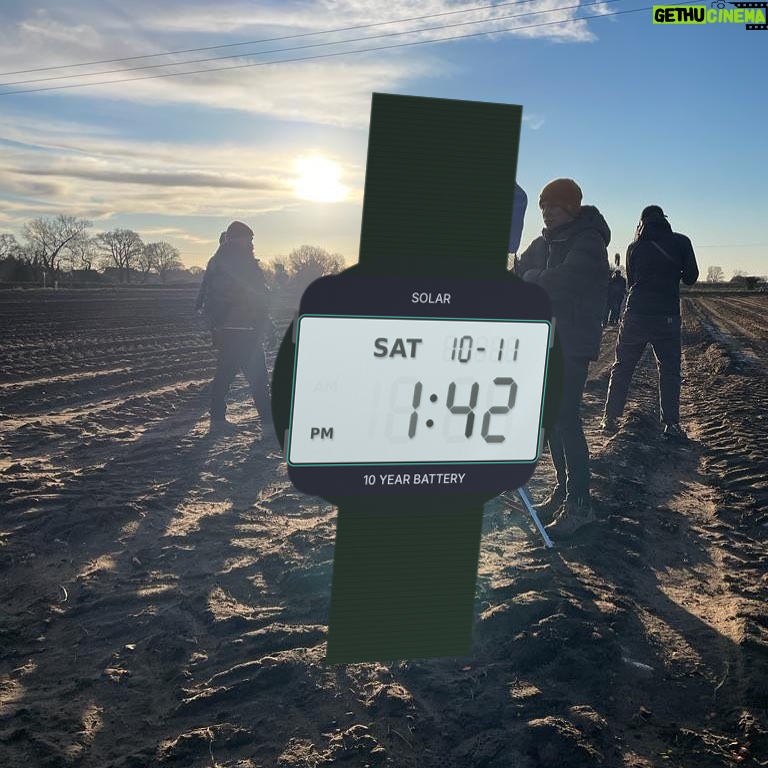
1,42
